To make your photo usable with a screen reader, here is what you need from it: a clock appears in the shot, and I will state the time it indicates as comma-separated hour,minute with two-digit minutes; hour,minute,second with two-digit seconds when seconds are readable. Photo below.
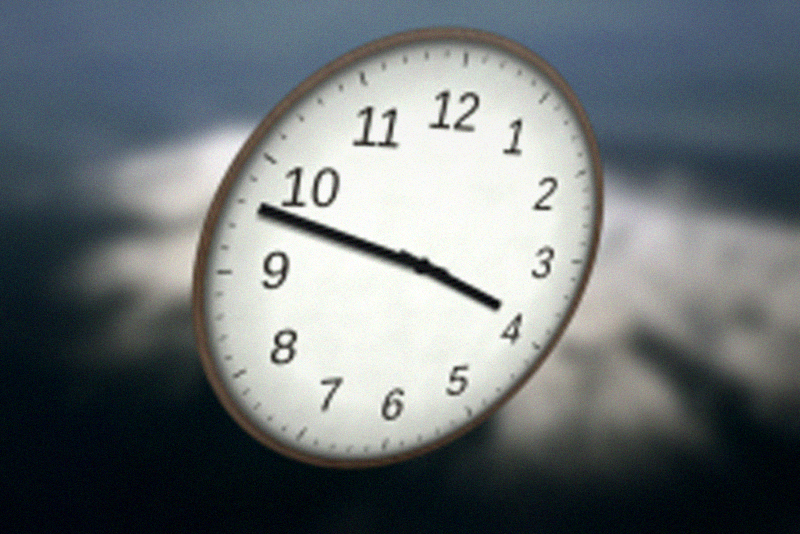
3,48
